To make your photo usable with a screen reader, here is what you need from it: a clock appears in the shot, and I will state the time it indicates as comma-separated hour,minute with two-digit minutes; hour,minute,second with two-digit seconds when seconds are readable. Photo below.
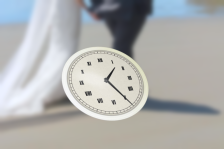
1,25
